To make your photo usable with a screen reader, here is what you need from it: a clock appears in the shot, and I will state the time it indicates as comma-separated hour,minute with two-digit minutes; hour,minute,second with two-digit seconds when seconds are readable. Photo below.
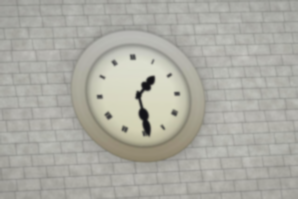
1,29
